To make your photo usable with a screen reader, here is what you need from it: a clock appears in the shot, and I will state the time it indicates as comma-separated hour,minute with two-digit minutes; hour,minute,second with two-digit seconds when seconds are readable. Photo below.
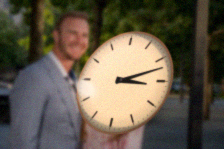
3,12
